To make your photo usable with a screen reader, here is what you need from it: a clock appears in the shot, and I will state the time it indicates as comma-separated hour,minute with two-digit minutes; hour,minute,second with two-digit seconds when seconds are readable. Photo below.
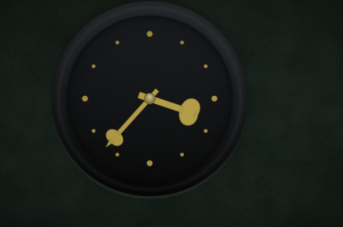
3,37
